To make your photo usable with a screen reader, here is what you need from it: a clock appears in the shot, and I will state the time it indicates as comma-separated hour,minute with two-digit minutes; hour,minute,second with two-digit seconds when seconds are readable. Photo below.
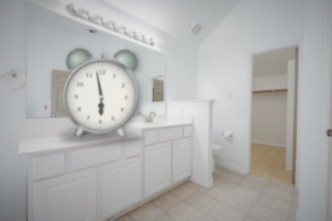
5,58
